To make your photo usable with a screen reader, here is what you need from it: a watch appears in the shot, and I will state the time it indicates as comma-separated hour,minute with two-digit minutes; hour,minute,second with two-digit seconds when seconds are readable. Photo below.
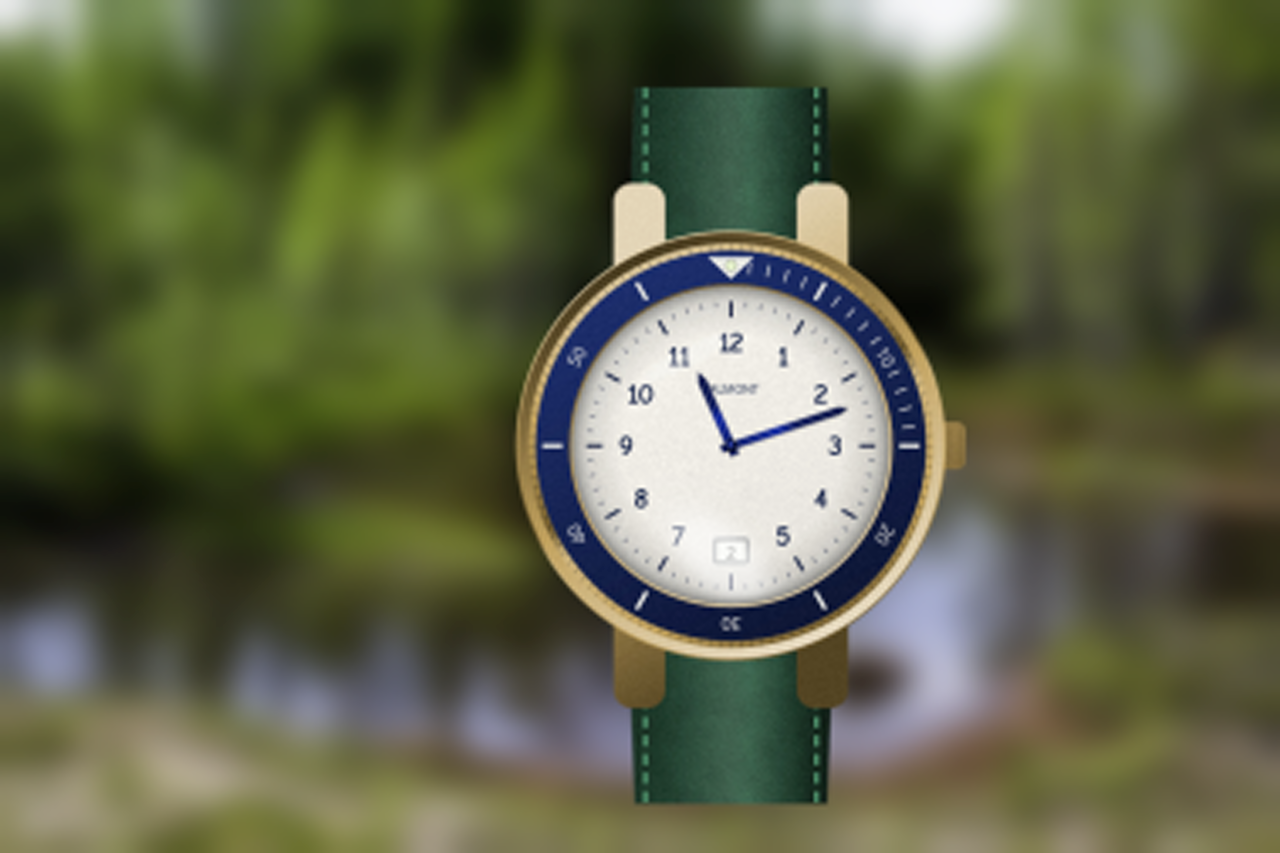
11,12
